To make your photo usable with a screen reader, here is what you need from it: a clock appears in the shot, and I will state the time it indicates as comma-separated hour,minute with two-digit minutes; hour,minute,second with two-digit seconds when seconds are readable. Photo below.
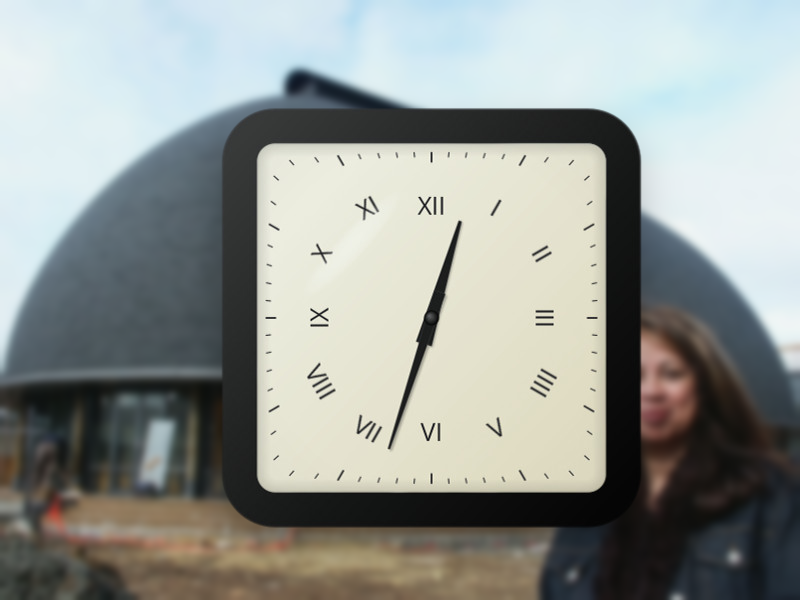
12,33
